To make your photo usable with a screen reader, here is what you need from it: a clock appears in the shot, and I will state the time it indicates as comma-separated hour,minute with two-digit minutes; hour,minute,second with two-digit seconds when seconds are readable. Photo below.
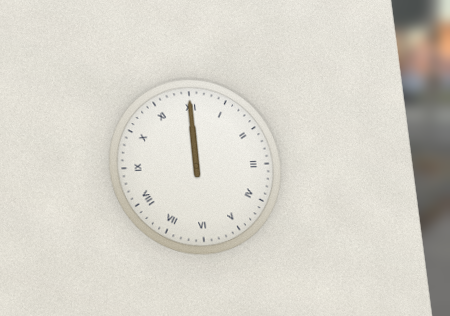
12,00
